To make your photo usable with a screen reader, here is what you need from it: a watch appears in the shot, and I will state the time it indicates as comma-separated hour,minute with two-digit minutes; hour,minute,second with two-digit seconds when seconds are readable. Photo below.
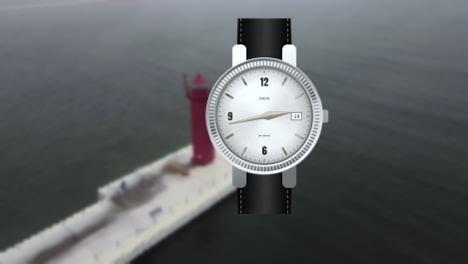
2,43
